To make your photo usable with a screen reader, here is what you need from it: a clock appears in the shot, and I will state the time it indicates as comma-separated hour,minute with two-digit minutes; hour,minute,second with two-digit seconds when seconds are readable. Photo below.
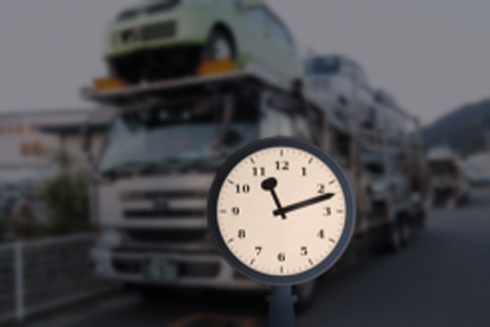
11,12
